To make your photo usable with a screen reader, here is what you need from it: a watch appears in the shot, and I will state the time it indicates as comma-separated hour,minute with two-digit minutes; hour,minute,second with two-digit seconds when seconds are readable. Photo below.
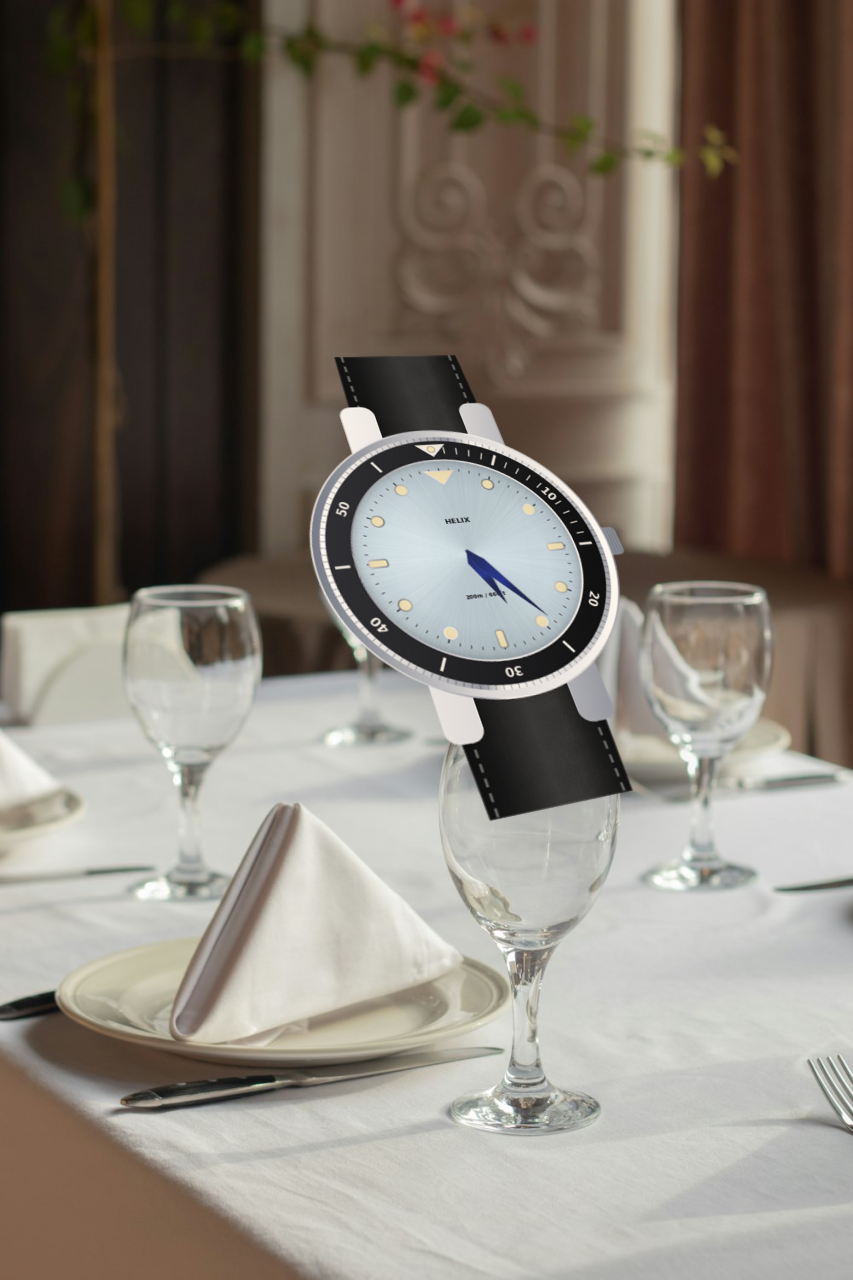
5,24
